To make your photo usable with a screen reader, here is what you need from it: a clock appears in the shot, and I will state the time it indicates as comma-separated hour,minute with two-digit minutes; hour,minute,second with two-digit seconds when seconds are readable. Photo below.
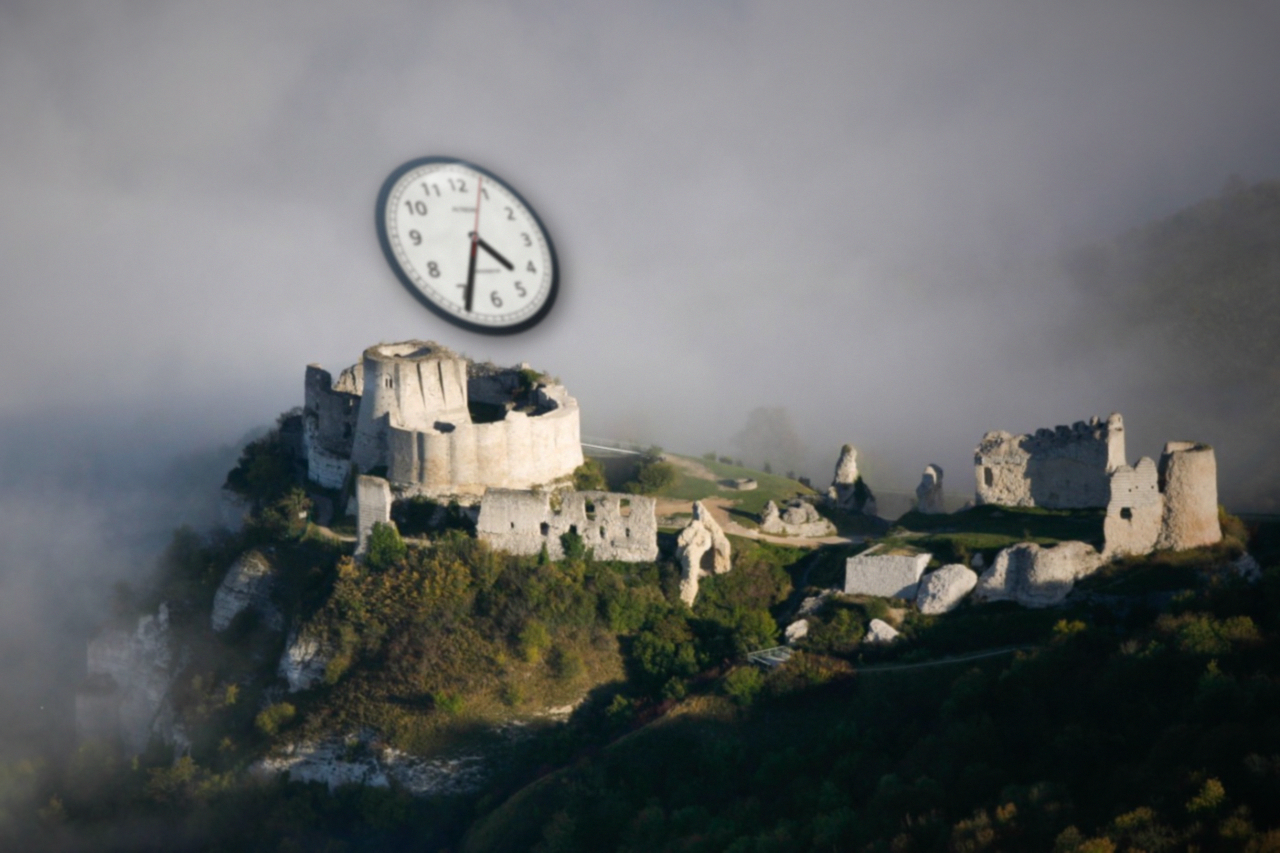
4,34,04
